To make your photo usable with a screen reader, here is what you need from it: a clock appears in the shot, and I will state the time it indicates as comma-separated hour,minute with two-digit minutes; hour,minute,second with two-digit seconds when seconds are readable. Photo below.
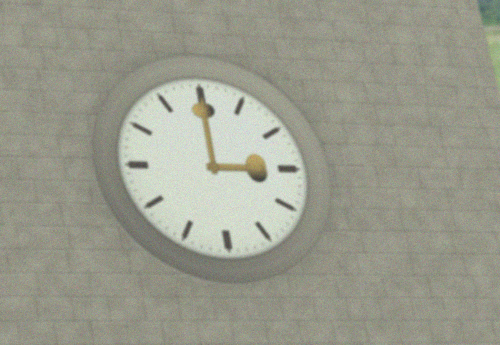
3,00
